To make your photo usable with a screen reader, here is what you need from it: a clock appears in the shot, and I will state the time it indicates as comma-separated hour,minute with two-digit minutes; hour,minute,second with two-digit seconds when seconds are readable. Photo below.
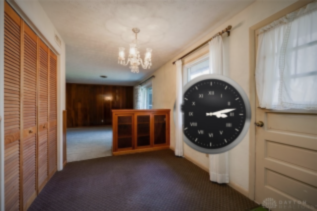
3,13
